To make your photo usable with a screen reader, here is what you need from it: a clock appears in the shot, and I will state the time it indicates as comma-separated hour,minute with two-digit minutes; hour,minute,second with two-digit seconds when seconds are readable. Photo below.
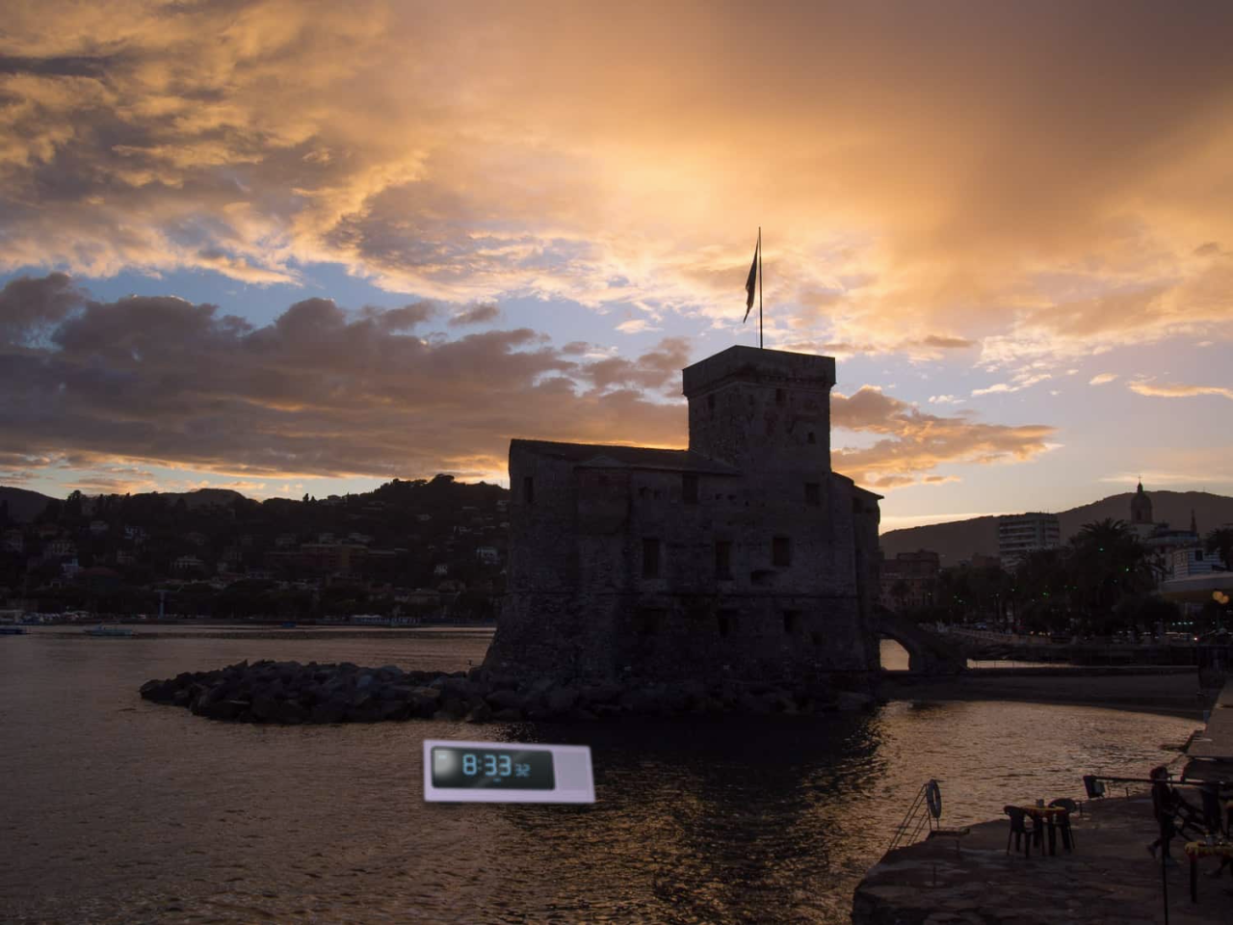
8,33
